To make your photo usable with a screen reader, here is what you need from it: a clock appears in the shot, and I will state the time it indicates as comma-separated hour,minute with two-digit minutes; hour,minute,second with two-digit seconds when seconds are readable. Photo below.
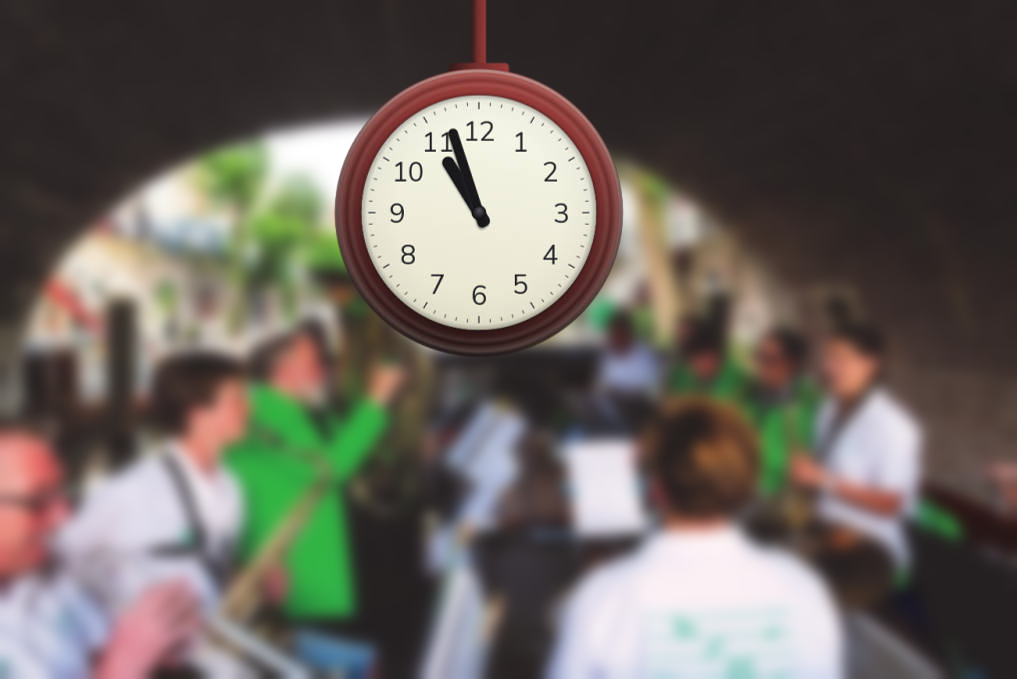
10,57
